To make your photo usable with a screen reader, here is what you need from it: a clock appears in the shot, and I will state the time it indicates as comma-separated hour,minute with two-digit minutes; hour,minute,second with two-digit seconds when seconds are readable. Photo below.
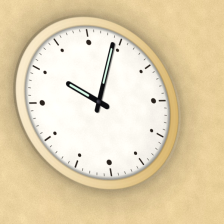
10,04
